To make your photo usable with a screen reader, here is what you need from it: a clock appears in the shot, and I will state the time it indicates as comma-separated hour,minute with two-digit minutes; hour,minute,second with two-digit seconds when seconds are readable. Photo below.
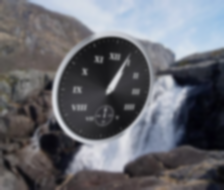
1,04
